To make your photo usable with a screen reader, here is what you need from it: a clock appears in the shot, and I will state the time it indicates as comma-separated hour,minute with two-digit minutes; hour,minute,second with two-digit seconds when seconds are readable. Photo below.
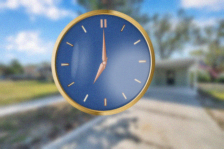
7,00
